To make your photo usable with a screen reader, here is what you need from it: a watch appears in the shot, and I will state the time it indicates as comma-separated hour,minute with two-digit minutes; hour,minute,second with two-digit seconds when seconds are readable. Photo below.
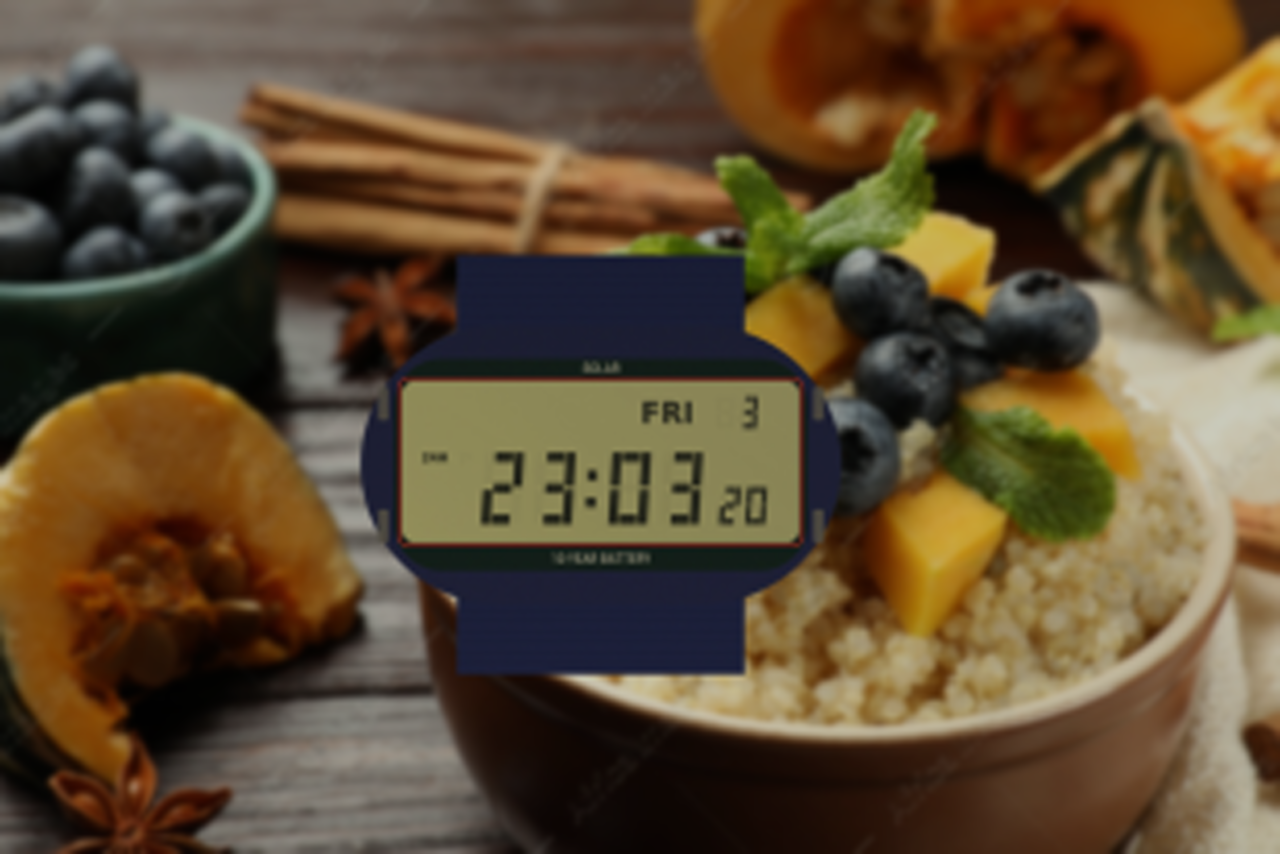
23,03,20
